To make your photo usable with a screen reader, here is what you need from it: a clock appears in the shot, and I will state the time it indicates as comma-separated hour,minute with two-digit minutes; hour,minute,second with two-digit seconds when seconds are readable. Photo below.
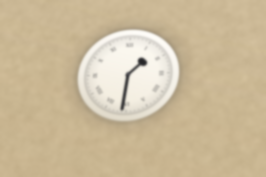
1,31
